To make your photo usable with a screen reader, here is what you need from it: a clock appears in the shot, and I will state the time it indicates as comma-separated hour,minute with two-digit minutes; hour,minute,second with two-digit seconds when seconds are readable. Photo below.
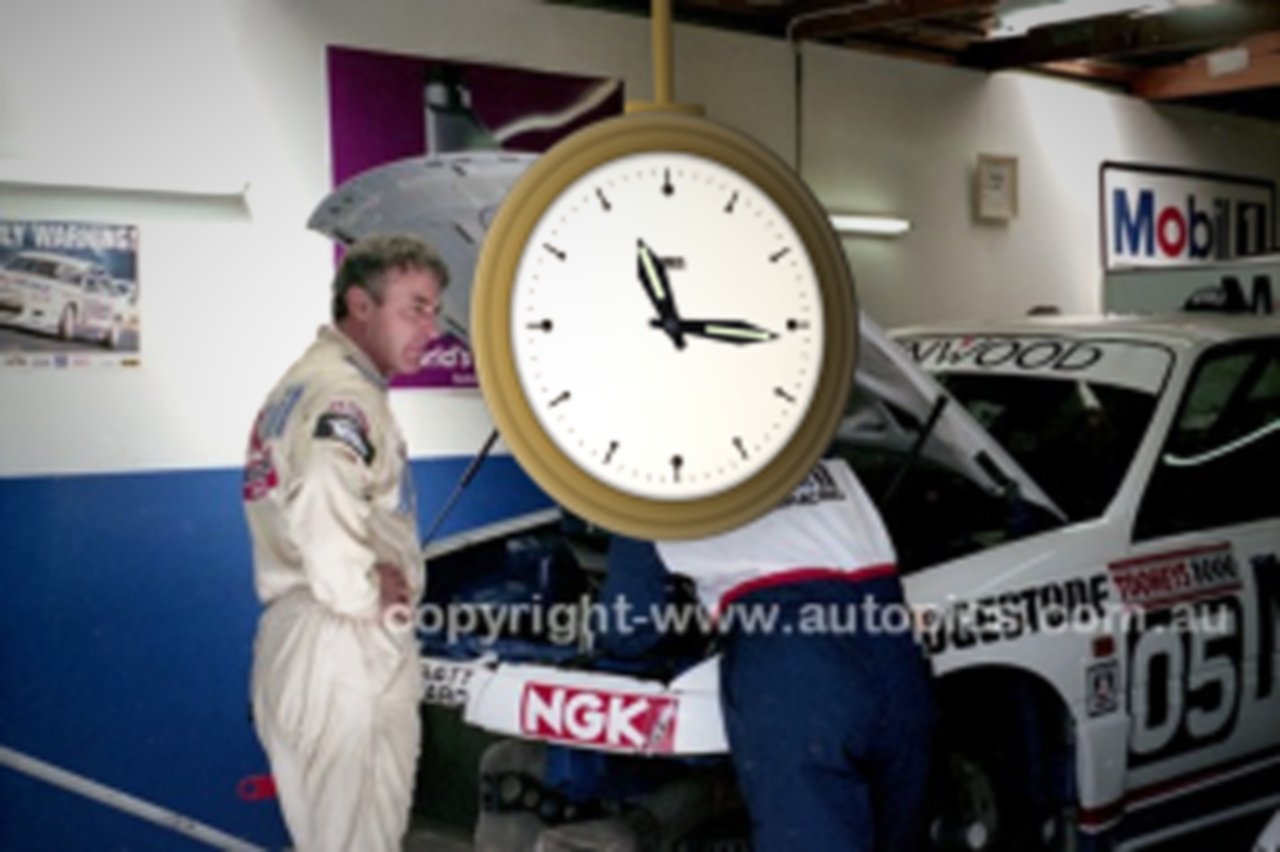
11,16
